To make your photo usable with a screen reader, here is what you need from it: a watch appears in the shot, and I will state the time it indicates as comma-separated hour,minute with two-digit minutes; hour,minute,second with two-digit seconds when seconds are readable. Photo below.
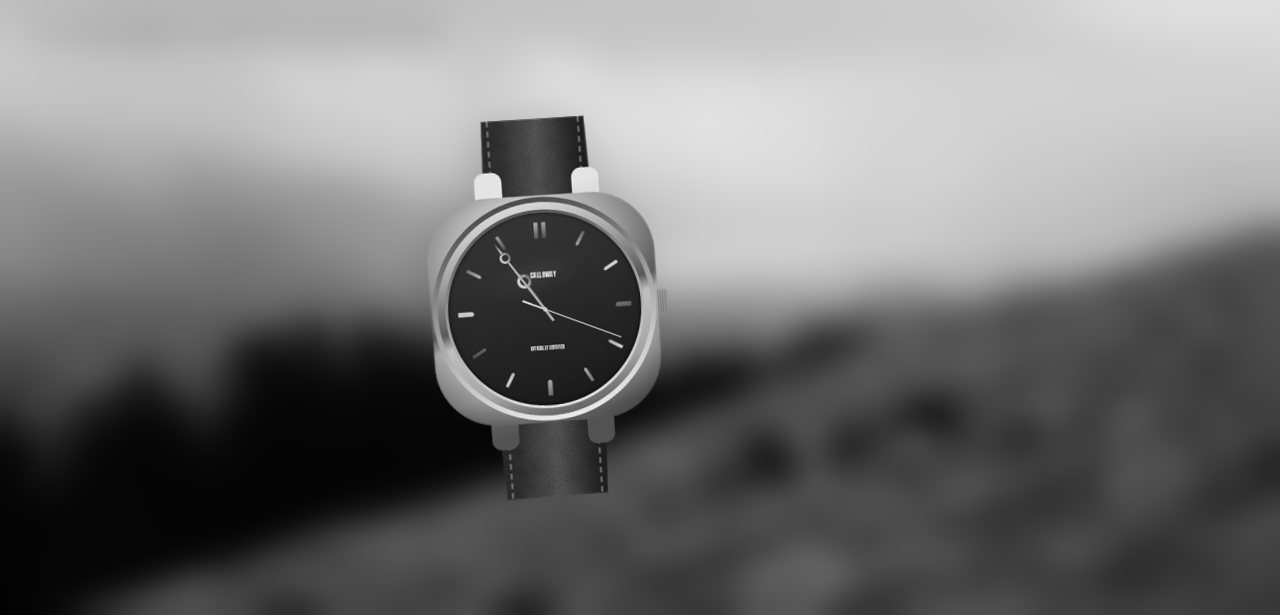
10,54,19
